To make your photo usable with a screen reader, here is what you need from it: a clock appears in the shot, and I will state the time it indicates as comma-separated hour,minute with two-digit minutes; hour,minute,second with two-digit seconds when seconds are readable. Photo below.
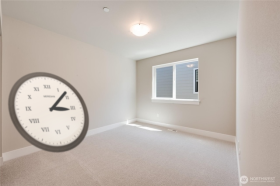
3,08
